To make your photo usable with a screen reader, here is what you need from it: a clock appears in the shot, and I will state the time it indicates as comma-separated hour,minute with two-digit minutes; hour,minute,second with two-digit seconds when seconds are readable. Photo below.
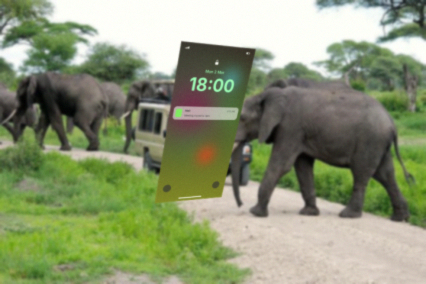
18,00
